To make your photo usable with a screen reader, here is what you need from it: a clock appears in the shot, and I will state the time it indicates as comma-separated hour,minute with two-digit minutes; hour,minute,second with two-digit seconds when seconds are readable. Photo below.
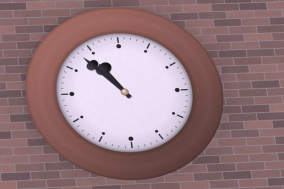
10,53
